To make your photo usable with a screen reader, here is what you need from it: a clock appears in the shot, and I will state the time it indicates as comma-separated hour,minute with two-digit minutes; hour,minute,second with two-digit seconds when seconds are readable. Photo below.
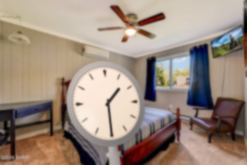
1,30
